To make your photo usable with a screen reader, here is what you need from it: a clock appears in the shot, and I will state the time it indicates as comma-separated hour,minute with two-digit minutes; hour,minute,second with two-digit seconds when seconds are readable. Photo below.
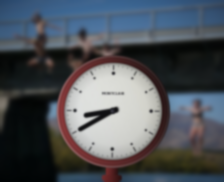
8,40
